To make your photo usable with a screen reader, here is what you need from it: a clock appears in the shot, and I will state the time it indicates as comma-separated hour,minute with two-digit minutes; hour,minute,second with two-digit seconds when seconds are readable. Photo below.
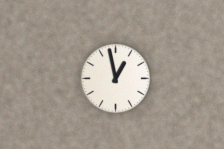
12,58
